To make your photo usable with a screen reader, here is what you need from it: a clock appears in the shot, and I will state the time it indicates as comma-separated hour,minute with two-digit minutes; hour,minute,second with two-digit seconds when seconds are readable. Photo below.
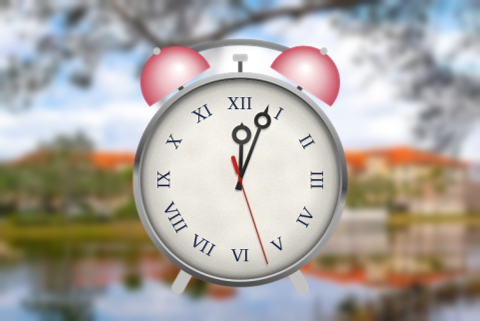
12,03,27
